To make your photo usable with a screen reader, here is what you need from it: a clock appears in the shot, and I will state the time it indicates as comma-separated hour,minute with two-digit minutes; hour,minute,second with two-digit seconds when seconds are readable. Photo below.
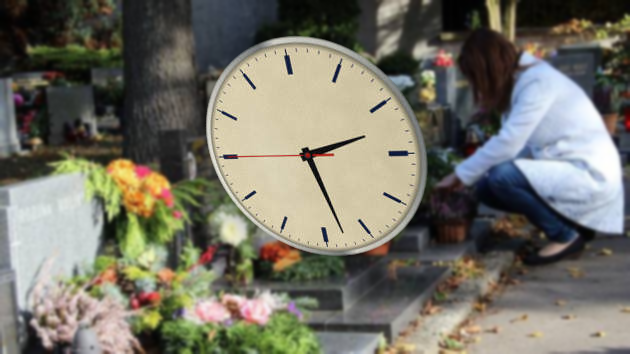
2,27,45
